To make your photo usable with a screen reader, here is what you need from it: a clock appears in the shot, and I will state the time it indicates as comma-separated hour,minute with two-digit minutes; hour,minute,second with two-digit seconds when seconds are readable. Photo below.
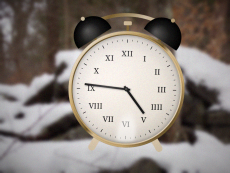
4,46
